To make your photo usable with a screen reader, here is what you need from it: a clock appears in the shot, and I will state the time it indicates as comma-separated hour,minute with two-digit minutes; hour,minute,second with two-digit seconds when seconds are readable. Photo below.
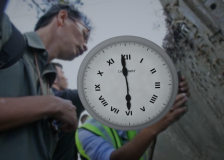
5,59
